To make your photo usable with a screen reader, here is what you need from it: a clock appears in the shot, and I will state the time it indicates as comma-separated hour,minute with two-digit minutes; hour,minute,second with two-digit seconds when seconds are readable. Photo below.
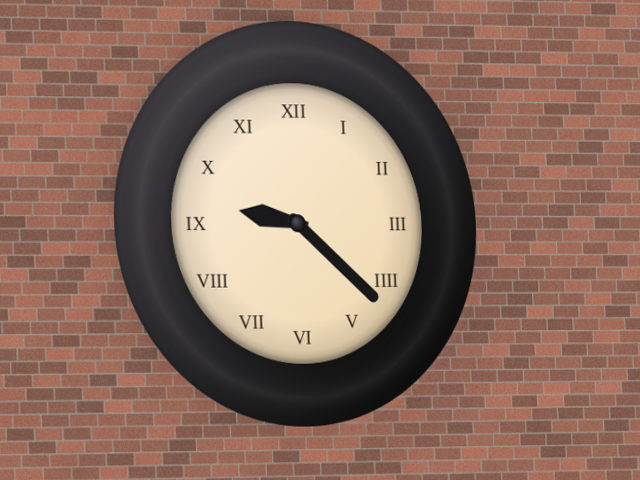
9,22
